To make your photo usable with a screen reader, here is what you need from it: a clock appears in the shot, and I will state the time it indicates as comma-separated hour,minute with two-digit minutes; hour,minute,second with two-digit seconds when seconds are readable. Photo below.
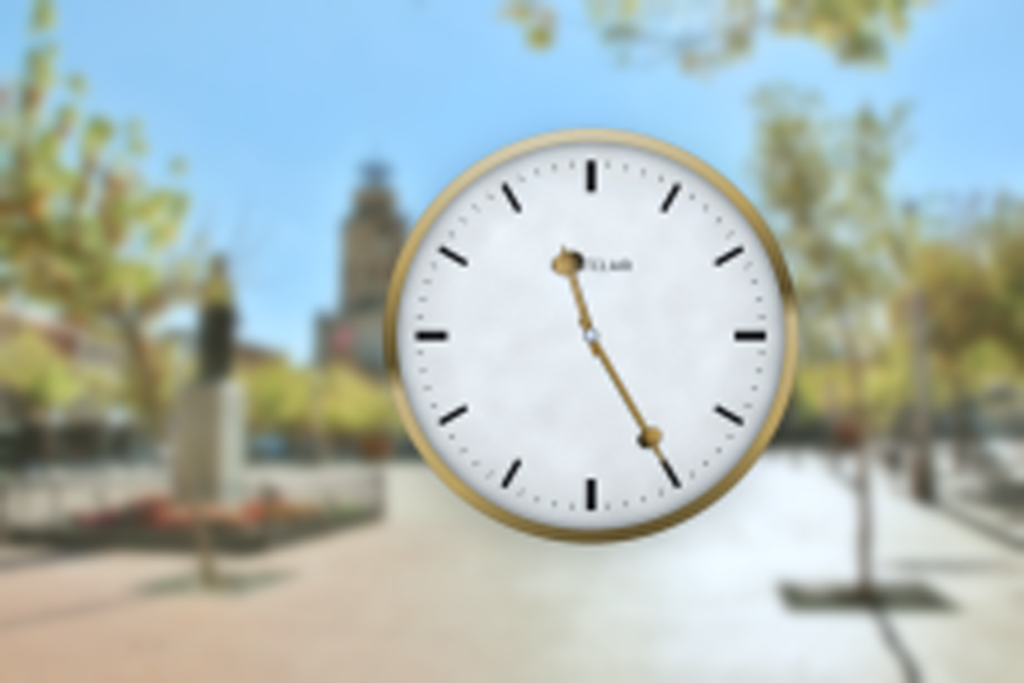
11,25
